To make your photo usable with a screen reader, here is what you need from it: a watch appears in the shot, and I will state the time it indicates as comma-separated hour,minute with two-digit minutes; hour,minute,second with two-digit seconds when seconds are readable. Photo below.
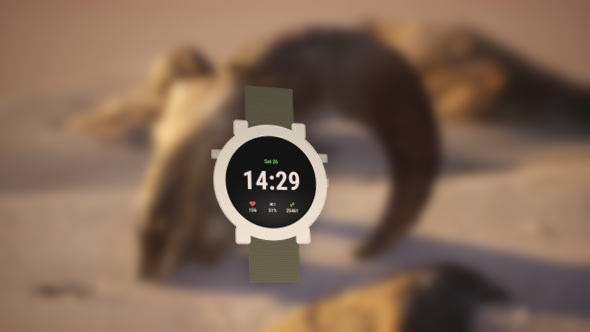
14,29
